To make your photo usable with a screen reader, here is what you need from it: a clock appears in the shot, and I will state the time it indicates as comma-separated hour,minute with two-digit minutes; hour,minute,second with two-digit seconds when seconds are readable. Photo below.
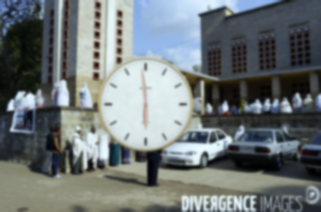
5,59
